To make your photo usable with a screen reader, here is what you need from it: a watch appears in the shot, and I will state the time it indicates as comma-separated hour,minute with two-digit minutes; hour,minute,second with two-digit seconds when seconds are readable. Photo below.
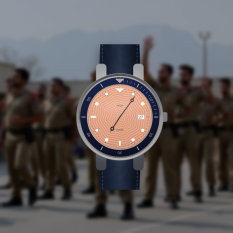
7,06
